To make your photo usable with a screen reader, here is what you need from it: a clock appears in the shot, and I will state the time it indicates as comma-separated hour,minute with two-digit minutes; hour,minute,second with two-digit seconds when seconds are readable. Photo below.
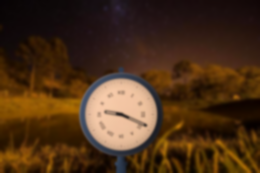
9,19
